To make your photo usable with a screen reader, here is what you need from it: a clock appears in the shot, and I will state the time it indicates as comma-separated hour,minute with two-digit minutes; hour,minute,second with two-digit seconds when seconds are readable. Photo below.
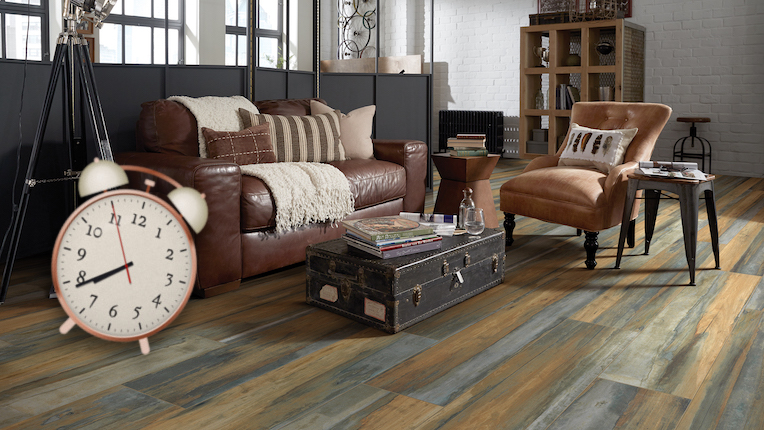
7,38,55
